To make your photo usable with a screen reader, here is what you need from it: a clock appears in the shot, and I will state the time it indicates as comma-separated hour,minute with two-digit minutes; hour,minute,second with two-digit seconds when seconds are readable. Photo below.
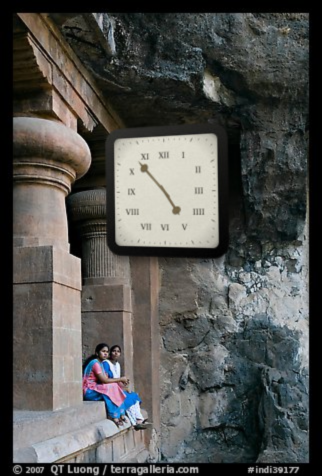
4,53
